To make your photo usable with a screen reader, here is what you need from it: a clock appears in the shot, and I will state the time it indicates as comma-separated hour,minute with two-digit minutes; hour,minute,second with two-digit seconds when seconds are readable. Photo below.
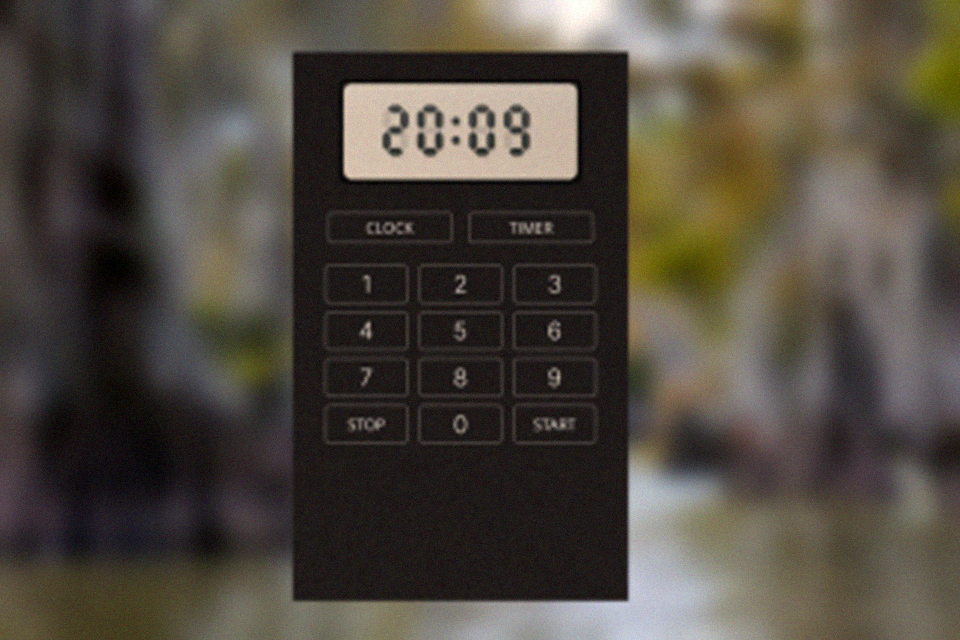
20,09
